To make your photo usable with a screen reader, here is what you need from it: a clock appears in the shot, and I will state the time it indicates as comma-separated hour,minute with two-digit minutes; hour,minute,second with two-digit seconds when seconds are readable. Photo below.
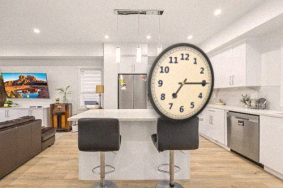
7,15
